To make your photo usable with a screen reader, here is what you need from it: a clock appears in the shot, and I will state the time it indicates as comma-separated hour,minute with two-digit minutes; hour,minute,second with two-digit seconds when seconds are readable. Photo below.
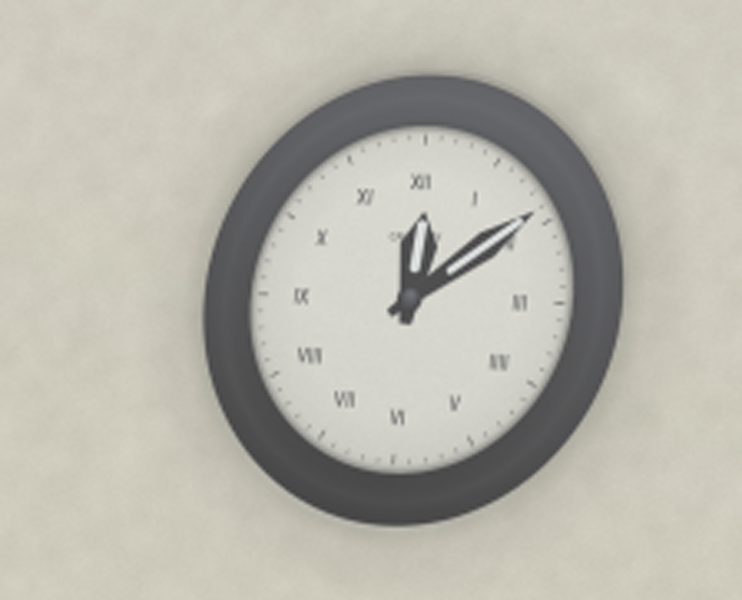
12,09
